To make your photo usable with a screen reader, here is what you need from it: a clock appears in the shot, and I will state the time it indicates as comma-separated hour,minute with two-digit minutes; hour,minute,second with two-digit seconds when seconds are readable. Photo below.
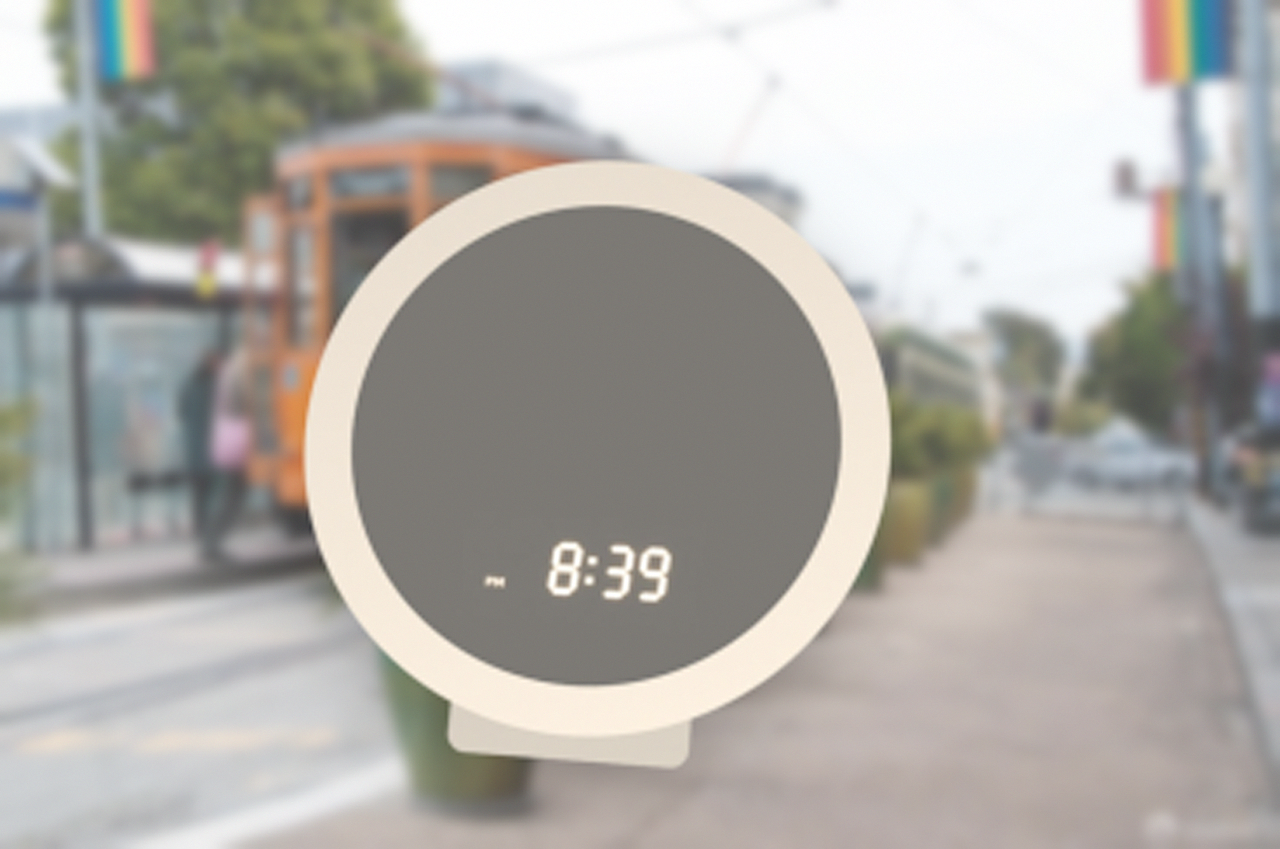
8,39
